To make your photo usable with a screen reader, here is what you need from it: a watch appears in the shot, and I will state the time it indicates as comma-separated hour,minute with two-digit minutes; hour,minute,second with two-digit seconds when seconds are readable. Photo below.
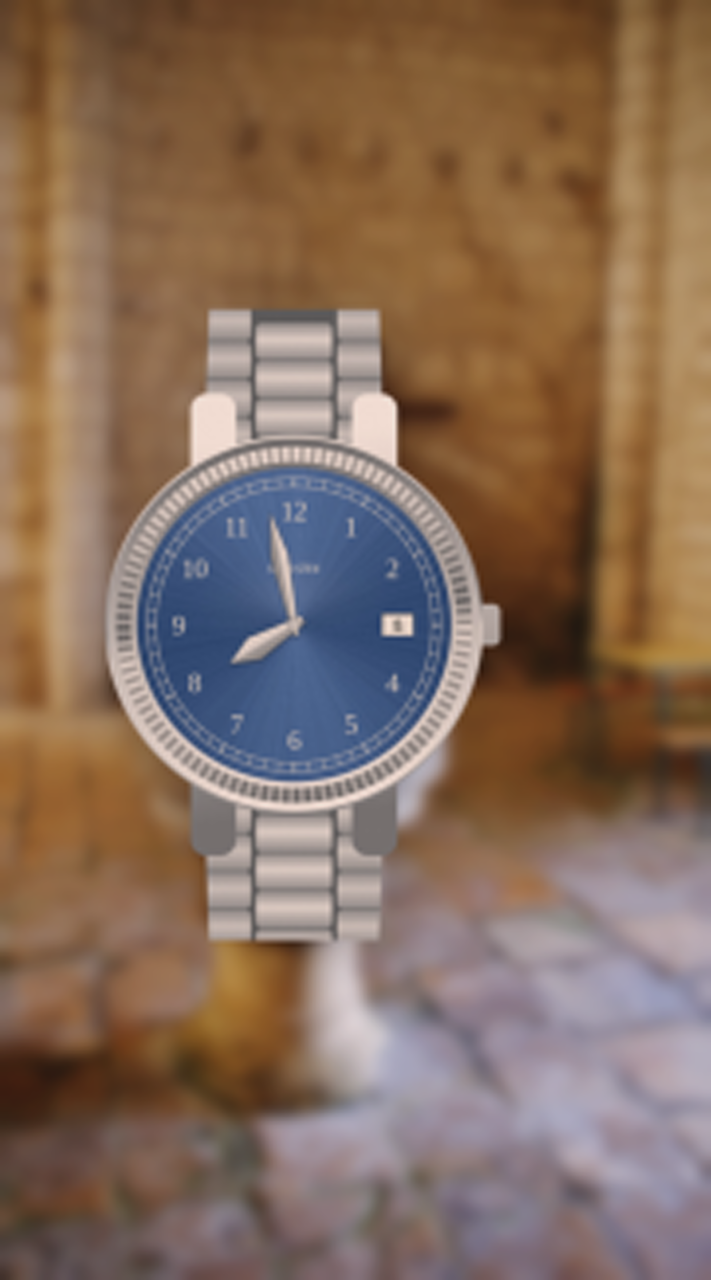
7,58
